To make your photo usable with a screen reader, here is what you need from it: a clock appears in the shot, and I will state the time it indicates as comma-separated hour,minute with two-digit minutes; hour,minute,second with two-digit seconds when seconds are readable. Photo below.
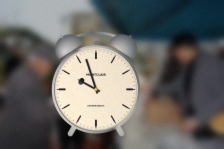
9,57
